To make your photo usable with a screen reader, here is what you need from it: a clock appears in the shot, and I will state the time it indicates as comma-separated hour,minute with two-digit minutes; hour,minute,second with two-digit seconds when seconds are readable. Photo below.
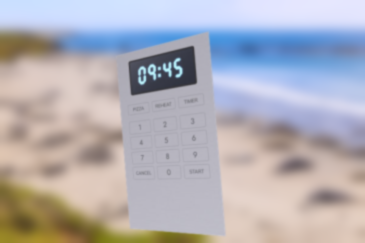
9,45
